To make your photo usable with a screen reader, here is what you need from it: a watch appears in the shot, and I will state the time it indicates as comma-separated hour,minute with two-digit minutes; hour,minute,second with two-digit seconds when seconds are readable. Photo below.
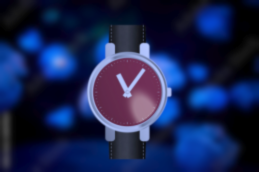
11,06
